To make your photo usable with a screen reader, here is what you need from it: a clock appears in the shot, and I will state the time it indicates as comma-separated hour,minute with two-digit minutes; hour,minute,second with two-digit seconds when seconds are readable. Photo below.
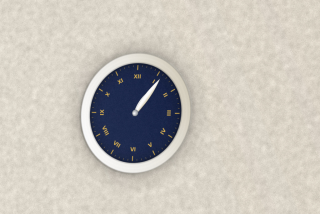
1,06
